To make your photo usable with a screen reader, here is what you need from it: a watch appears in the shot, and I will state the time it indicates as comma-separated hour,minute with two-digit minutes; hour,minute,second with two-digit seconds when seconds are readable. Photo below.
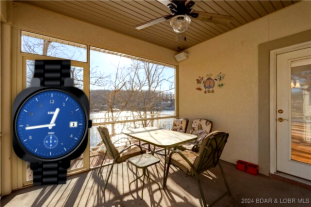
12,44
